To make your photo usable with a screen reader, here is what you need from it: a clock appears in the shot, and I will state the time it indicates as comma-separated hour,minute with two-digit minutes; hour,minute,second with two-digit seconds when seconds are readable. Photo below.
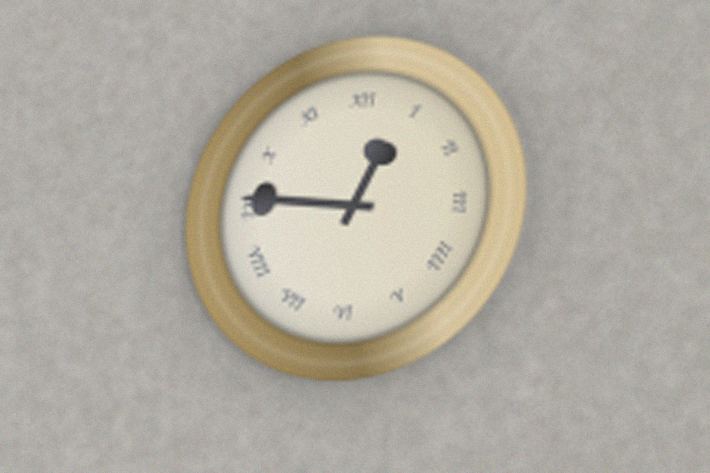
12,46
